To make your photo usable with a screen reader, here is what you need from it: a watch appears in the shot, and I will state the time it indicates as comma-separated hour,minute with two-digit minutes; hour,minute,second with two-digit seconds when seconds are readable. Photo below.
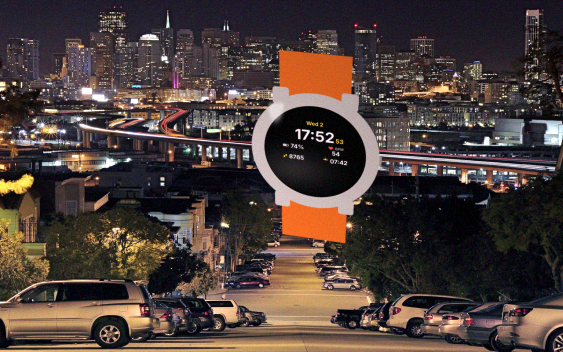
17,52
